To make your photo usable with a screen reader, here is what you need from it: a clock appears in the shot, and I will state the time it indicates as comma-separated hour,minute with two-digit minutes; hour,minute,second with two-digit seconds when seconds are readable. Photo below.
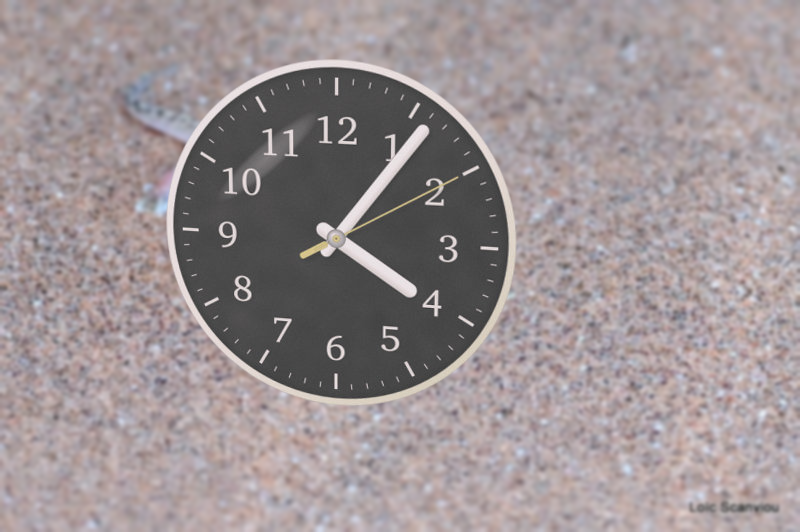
4,06,10
